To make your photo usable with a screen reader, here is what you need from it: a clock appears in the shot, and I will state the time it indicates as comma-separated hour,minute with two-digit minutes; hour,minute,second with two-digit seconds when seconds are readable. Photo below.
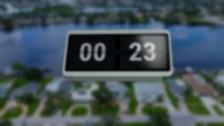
0,23
